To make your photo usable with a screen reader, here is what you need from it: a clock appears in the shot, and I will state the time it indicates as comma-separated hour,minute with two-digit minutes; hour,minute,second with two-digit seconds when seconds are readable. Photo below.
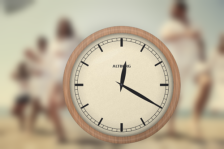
12,20
